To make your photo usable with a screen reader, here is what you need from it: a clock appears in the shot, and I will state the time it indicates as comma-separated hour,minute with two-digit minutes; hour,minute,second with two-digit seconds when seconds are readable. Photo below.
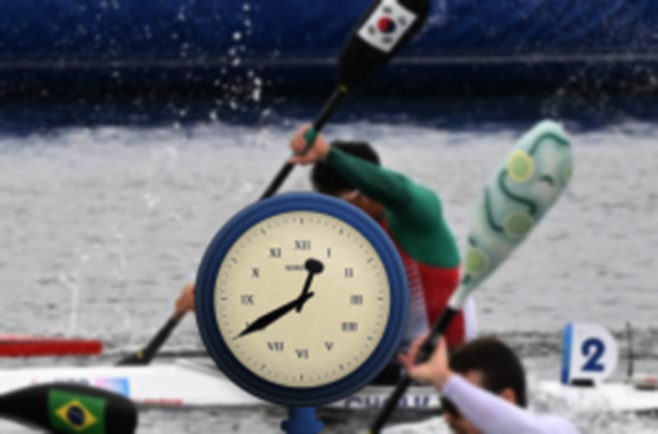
12,40
